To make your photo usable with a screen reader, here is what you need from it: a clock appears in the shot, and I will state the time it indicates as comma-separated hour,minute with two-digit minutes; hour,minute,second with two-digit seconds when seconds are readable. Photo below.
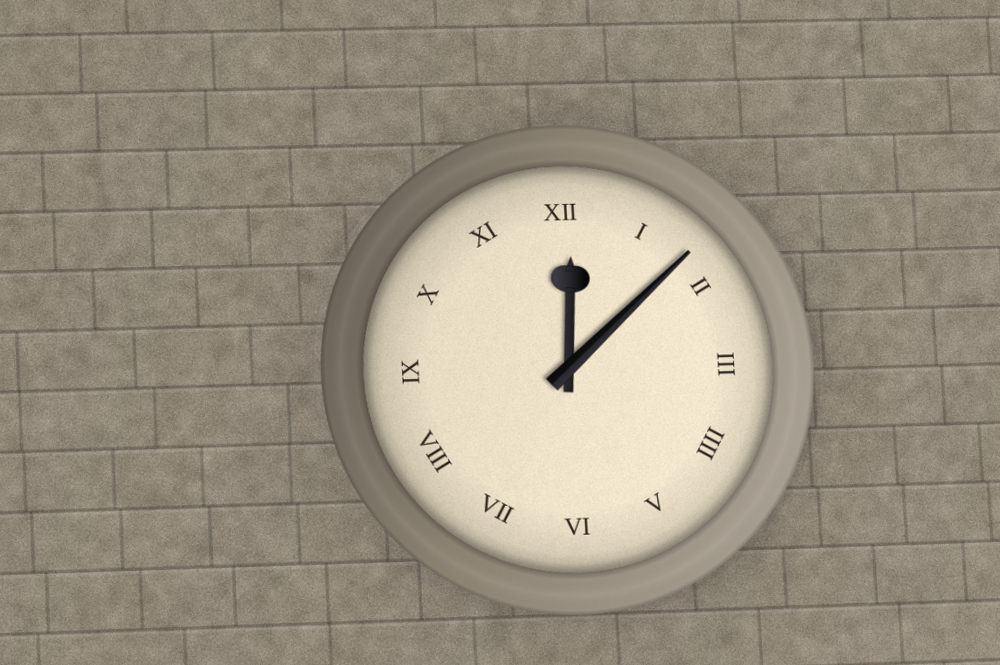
12,08
